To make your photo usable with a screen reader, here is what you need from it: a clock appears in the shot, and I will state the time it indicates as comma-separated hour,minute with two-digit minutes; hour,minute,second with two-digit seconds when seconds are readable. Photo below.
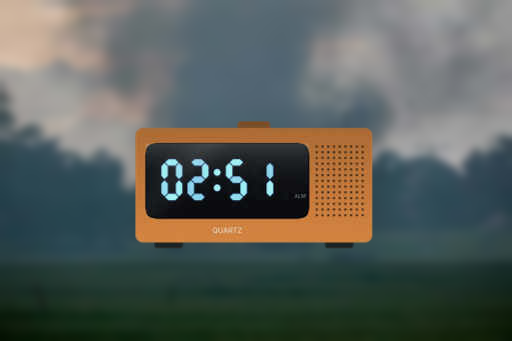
2,51
